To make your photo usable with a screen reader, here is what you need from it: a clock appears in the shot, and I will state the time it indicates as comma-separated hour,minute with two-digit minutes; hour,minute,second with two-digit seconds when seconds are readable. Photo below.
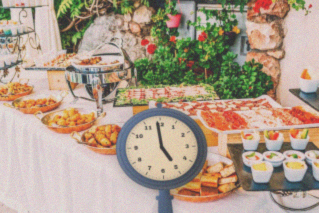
4,59
